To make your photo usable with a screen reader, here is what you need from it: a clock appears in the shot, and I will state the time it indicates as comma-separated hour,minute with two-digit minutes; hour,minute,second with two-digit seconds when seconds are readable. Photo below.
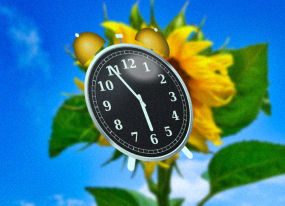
5,55
